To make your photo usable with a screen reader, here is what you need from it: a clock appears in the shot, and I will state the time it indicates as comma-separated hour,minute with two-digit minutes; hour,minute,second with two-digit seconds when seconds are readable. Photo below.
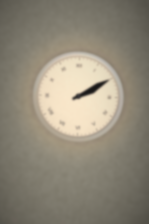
2,10
